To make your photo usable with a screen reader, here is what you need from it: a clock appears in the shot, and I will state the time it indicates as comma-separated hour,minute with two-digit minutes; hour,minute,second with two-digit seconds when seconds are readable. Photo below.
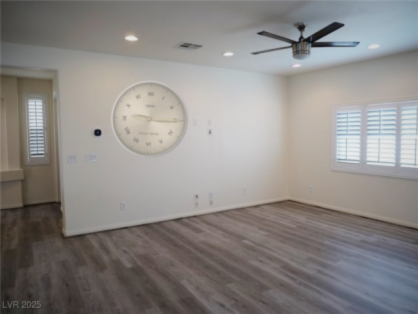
9,15
